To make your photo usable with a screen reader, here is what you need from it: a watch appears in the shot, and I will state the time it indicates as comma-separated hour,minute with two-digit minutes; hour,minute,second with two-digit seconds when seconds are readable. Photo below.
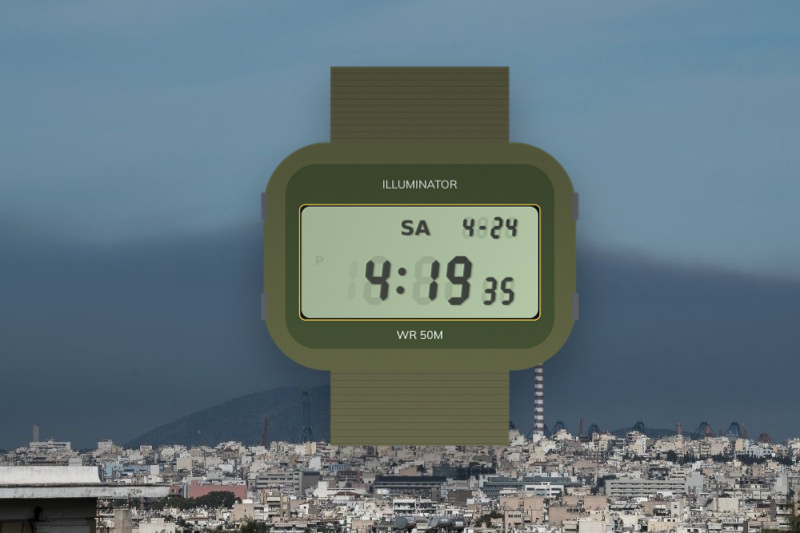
4,19,35
